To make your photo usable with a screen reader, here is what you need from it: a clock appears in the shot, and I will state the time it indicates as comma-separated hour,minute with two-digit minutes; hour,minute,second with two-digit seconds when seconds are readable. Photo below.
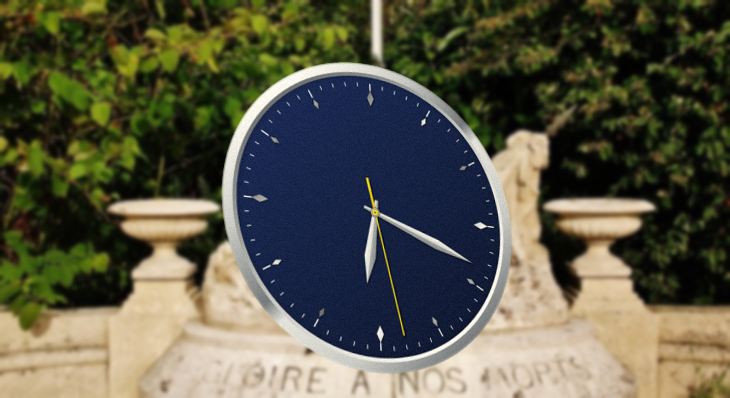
6,18,28
